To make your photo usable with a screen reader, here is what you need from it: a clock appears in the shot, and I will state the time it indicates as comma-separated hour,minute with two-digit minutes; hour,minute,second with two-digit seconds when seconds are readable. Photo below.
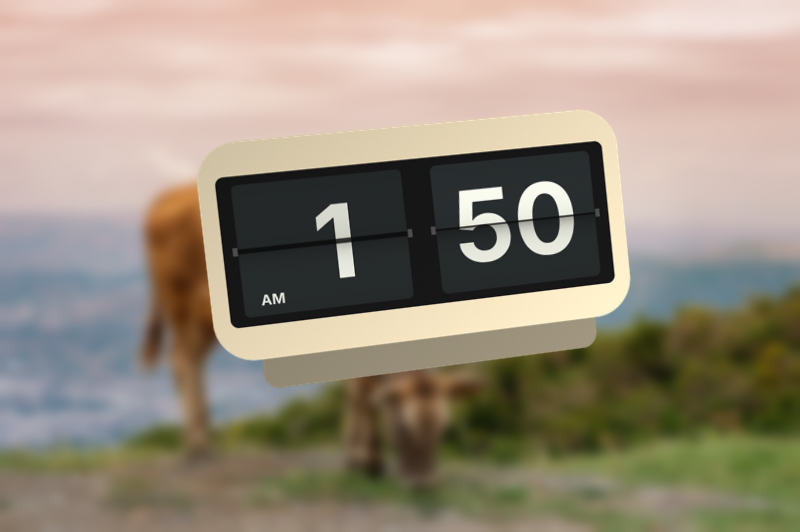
1,50
